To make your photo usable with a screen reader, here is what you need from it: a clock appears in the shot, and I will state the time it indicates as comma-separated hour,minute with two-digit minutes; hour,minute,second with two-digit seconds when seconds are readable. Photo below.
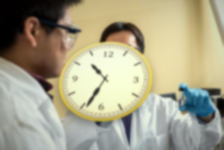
10,34
